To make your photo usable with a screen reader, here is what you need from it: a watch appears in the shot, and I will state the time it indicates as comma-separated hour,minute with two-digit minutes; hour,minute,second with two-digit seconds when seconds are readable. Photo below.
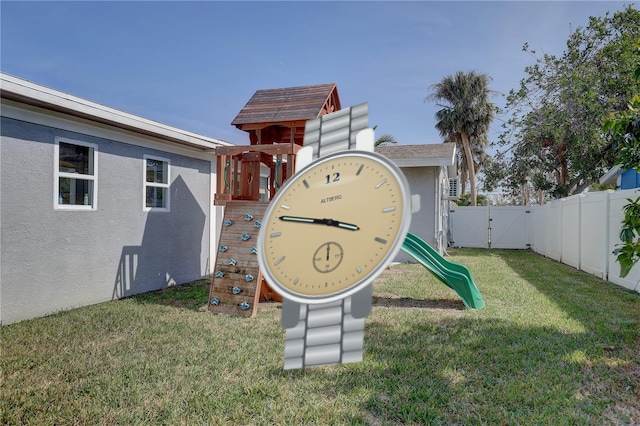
3,48
